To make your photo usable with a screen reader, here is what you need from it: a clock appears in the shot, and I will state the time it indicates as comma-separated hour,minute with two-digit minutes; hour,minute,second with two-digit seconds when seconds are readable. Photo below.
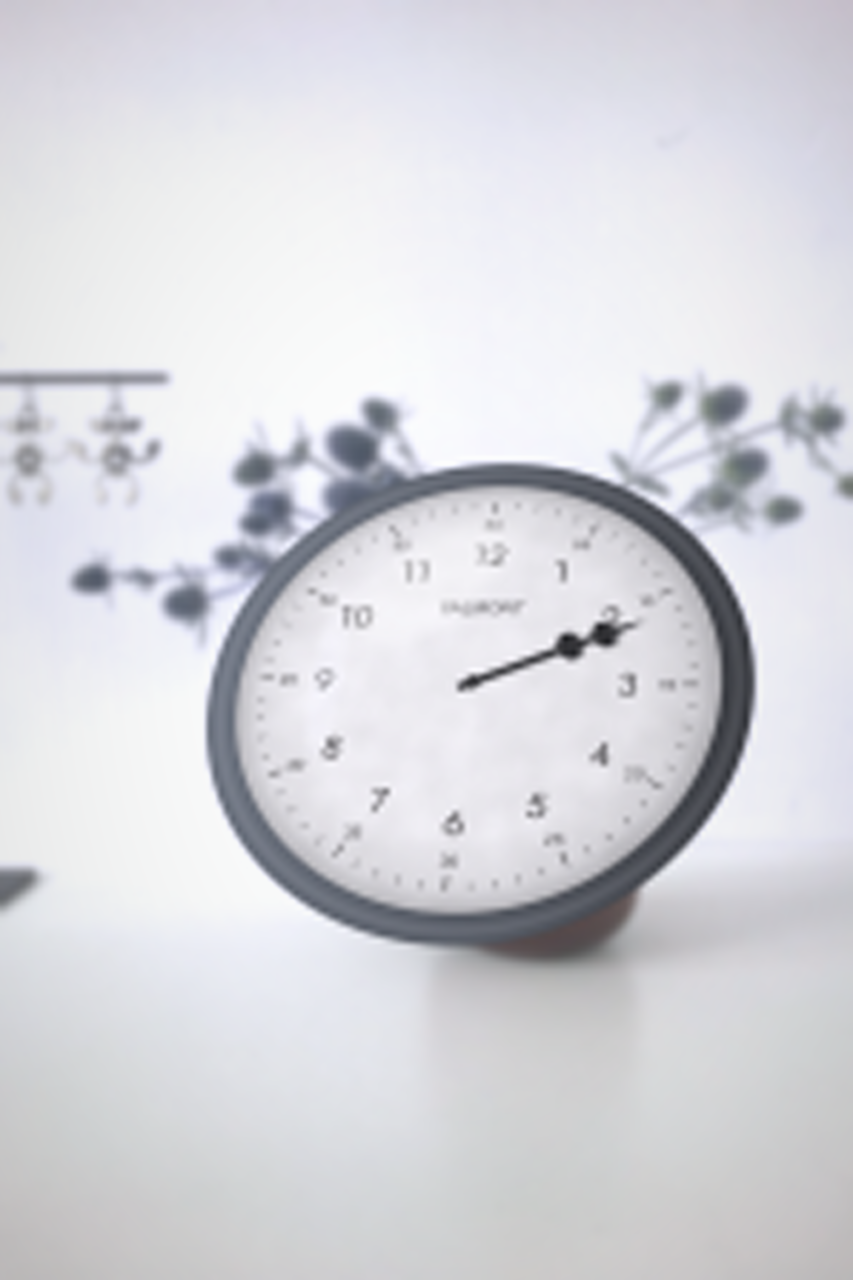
2,11
